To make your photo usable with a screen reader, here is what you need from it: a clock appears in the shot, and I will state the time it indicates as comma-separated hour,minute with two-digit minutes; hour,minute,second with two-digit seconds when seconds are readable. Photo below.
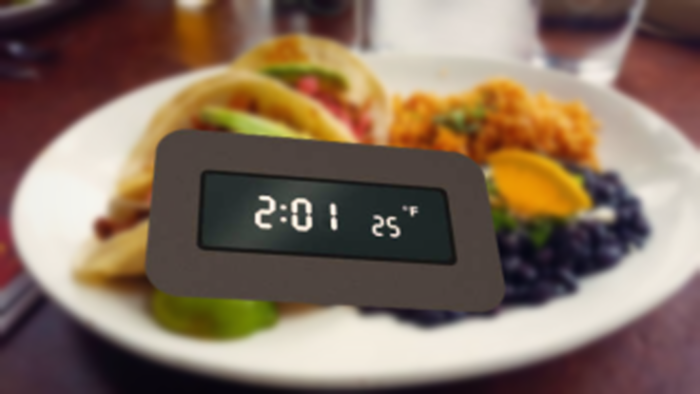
2,01
